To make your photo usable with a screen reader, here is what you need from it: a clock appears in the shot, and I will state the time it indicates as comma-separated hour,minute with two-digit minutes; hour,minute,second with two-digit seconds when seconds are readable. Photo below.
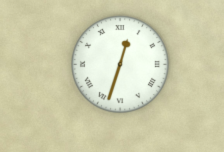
12,33
